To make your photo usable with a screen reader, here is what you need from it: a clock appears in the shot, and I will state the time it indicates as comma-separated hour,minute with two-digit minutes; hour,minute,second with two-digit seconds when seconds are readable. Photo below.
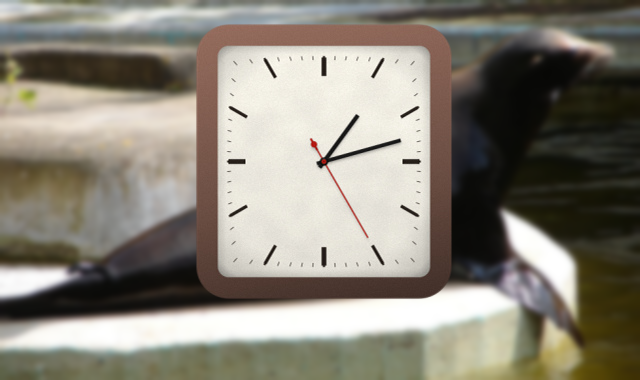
1,12,25
